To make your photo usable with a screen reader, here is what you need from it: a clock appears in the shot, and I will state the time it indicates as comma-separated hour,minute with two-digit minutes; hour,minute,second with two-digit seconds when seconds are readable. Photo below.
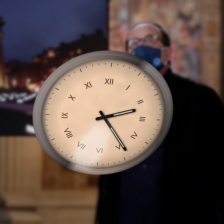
2,24
